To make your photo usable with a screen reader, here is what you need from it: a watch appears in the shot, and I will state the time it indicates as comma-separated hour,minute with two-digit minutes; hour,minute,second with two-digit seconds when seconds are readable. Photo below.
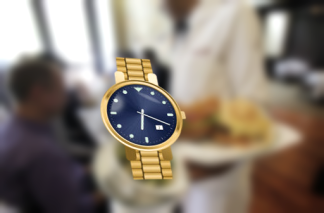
6,19
